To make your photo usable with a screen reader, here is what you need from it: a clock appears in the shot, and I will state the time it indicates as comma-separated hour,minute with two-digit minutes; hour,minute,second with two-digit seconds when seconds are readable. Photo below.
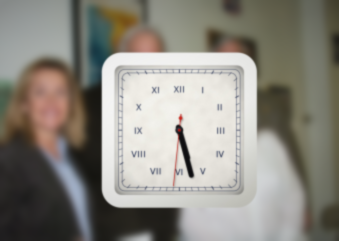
5,27,31
